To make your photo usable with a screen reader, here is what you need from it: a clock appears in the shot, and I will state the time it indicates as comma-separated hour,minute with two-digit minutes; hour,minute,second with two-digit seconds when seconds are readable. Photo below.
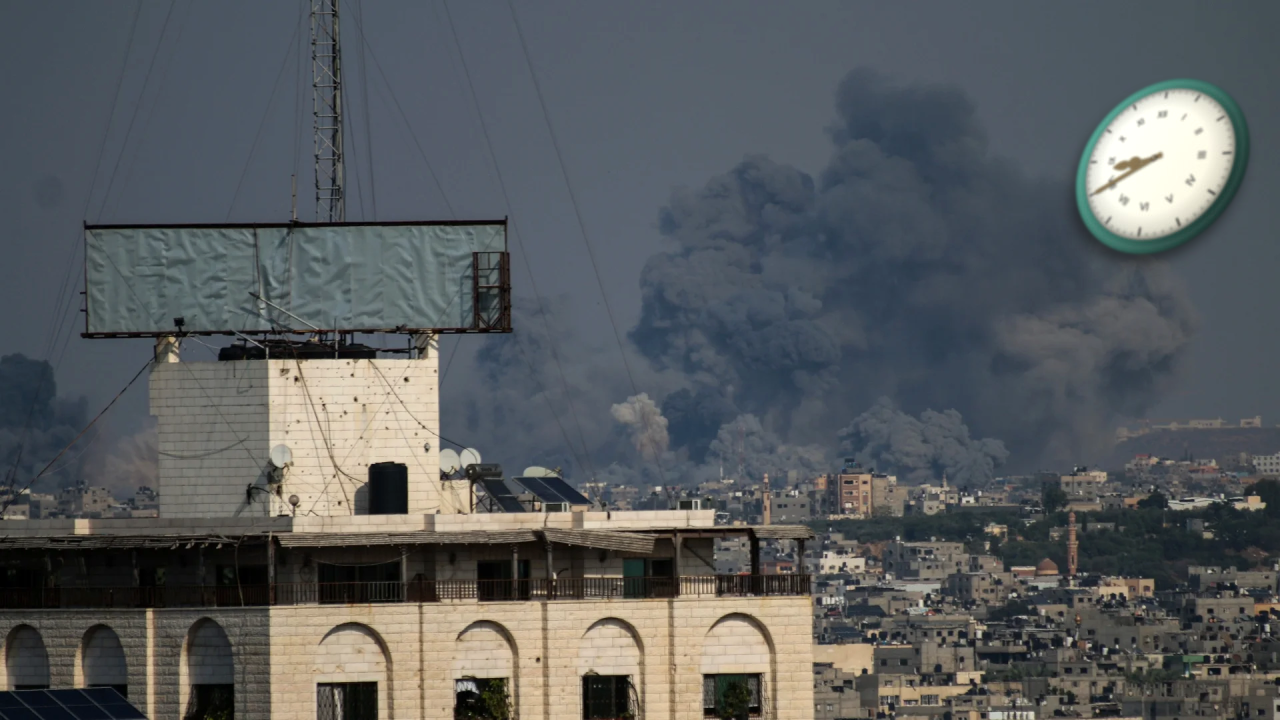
8,40
